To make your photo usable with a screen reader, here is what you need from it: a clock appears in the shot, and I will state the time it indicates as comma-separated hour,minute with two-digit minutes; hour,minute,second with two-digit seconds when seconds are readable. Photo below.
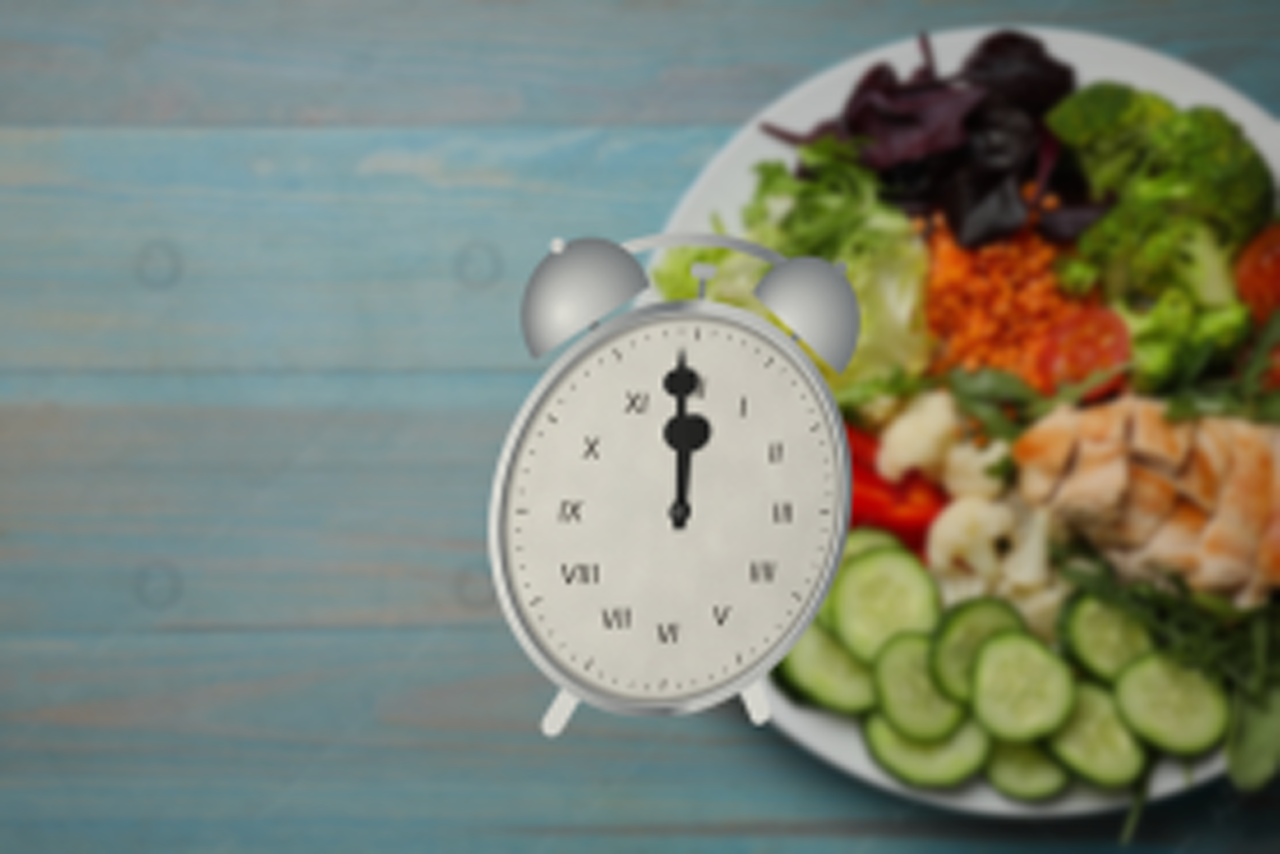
11,59
